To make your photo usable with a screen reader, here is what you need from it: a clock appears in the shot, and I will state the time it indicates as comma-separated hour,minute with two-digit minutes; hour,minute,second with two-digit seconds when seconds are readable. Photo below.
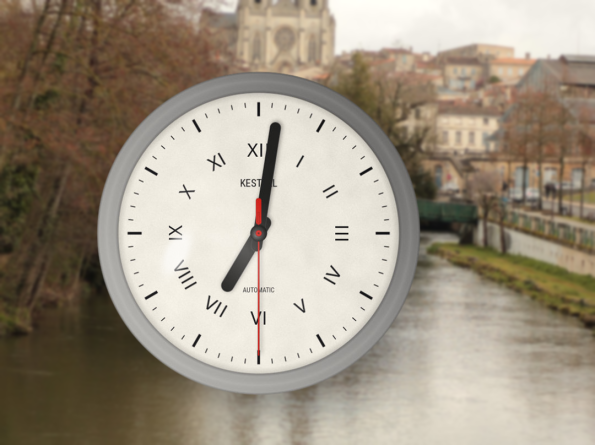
7,01,30
